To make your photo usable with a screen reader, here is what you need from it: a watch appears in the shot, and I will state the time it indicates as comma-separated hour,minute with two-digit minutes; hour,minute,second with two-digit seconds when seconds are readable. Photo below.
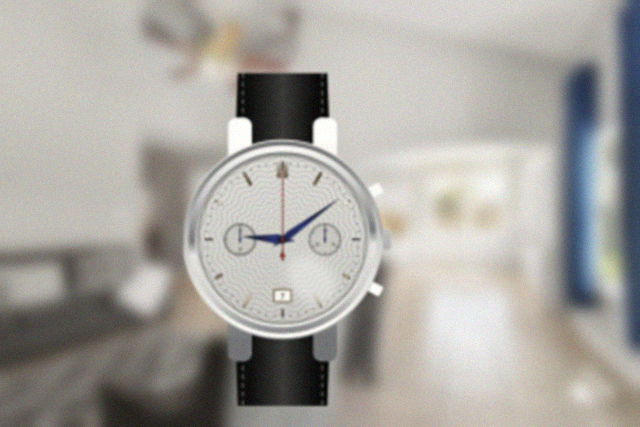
9,09
